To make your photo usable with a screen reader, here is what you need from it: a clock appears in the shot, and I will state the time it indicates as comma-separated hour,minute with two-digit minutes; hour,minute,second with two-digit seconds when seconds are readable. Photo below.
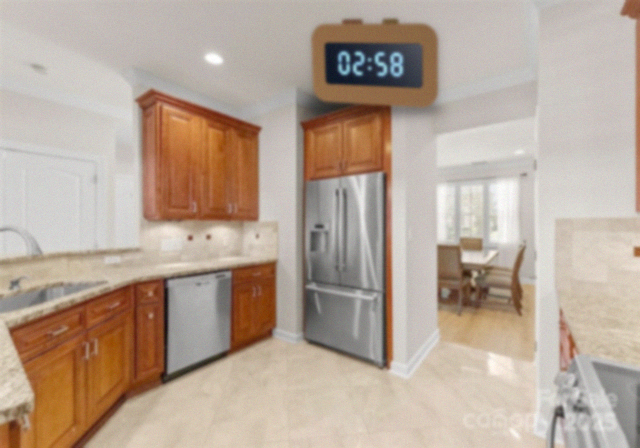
2,58
